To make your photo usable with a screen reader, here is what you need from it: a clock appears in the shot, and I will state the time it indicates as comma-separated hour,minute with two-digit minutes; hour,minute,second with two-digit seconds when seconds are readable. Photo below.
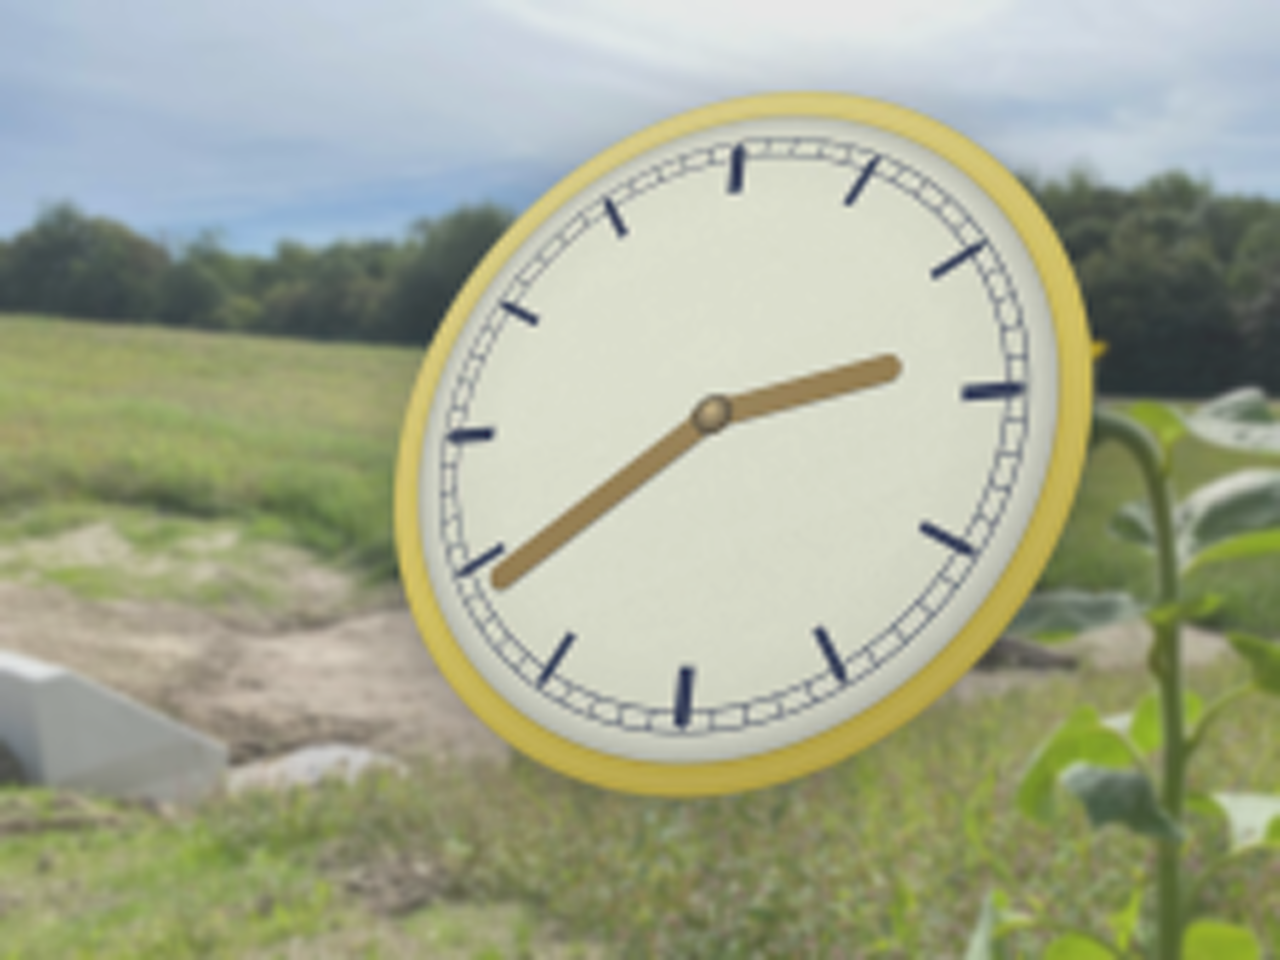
2,39
